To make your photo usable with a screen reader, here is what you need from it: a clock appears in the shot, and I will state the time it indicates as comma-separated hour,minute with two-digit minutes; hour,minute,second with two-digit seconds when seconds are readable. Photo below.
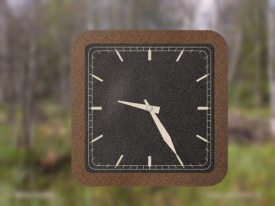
9,25
